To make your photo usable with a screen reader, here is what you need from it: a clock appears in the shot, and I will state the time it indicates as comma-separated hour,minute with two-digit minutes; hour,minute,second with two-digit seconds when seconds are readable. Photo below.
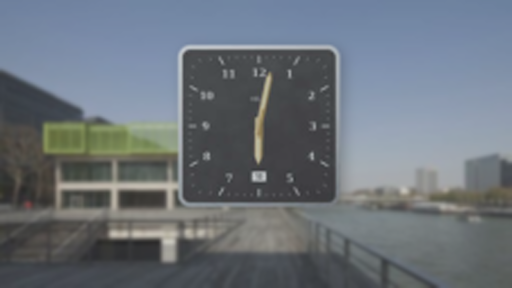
6,02
